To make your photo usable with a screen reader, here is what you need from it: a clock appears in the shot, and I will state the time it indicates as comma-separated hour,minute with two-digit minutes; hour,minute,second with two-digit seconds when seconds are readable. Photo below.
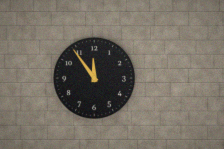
11,54
